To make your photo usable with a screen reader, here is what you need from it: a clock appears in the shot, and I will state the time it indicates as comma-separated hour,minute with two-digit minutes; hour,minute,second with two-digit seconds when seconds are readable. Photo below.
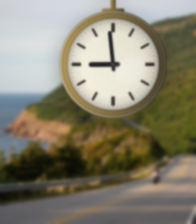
8,59
